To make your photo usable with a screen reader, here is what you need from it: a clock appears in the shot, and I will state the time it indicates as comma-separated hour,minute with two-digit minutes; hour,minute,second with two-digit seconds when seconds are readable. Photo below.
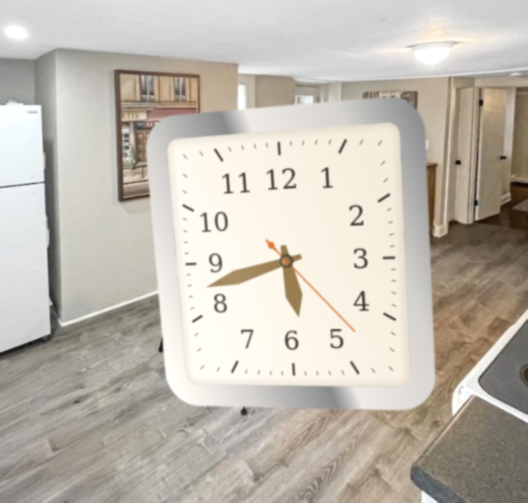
5,42,23
